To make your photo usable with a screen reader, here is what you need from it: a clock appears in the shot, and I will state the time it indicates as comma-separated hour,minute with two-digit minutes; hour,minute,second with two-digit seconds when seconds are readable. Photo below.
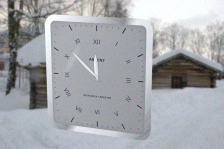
11,52
